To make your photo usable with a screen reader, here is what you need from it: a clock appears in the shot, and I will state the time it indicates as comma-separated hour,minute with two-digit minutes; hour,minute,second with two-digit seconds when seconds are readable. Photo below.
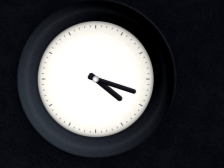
4,18
